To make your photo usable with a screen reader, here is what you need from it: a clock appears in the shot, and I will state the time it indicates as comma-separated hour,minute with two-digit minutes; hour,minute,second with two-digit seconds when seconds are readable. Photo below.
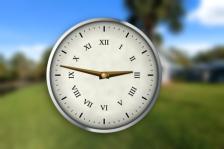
2,47
